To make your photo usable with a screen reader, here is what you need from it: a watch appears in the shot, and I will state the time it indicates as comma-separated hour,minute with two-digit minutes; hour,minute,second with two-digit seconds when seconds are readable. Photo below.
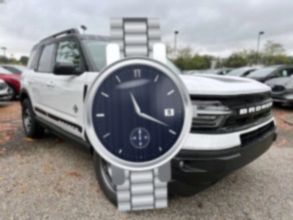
11,19
